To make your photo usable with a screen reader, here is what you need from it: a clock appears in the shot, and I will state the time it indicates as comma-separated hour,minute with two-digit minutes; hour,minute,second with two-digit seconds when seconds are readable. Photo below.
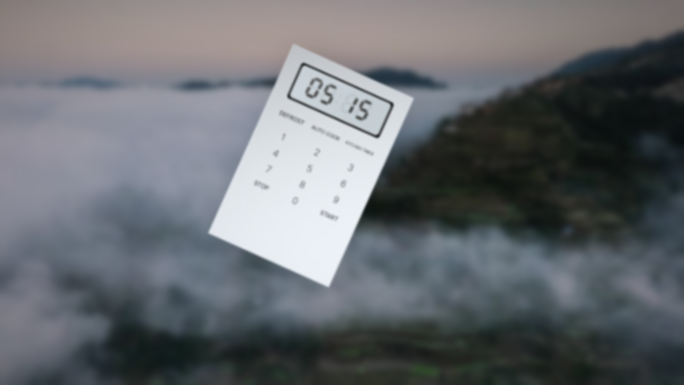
5,15
